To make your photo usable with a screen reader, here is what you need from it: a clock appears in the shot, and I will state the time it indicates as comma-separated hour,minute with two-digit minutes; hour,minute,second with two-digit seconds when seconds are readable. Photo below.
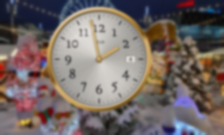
1,58
